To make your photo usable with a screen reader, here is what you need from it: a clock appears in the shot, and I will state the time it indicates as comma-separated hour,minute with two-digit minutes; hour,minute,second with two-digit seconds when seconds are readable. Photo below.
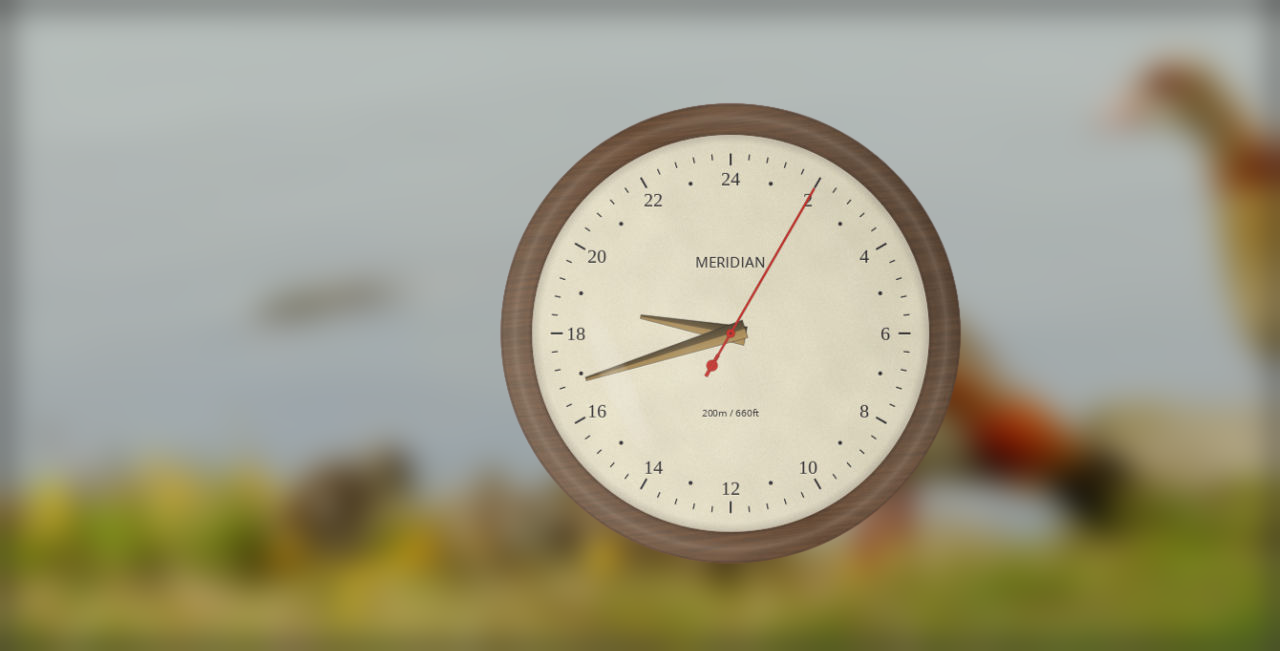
18,42,05
